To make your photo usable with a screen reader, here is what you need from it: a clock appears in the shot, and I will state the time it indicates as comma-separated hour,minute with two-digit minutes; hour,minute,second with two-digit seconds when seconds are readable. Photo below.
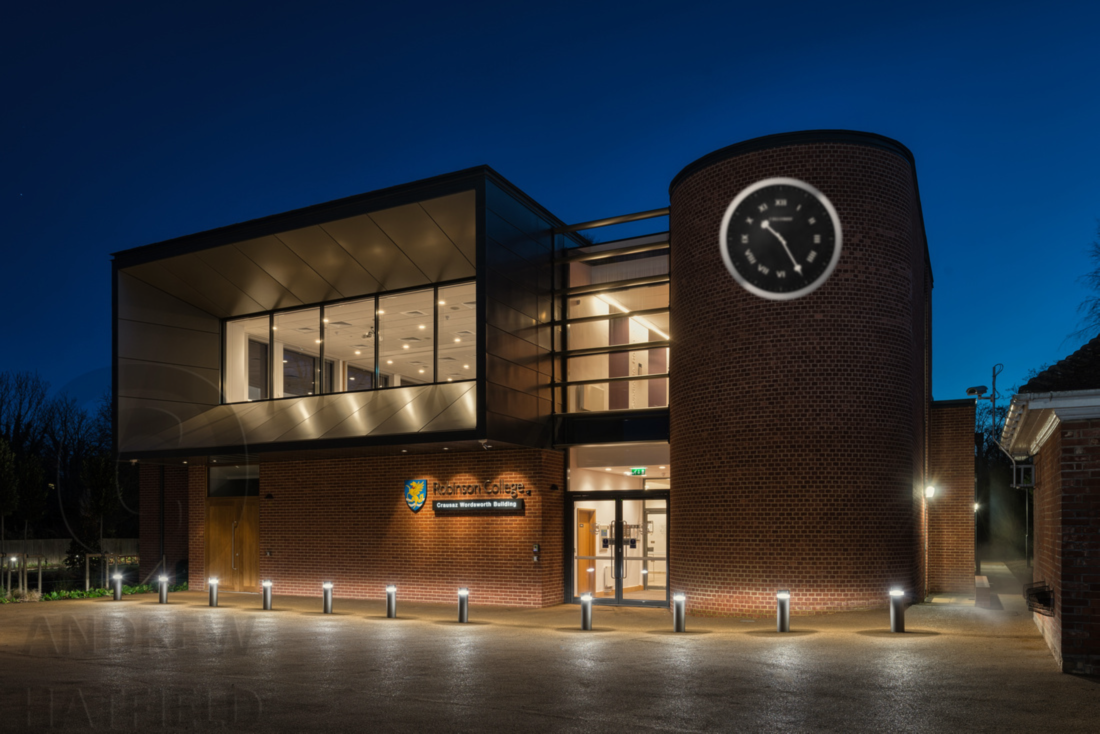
10,25
